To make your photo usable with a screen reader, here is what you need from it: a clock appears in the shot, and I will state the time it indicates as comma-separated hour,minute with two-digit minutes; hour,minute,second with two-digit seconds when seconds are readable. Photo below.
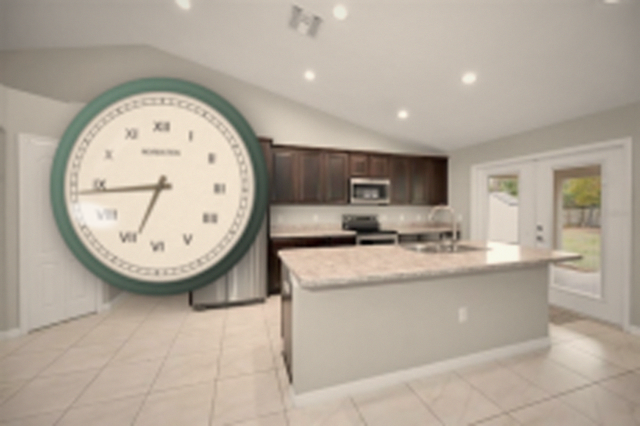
6,44
